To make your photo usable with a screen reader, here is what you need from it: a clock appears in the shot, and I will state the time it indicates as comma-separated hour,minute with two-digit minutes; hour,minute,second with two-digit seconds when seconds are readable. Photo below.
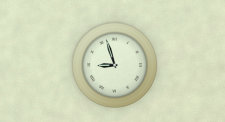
8,57
